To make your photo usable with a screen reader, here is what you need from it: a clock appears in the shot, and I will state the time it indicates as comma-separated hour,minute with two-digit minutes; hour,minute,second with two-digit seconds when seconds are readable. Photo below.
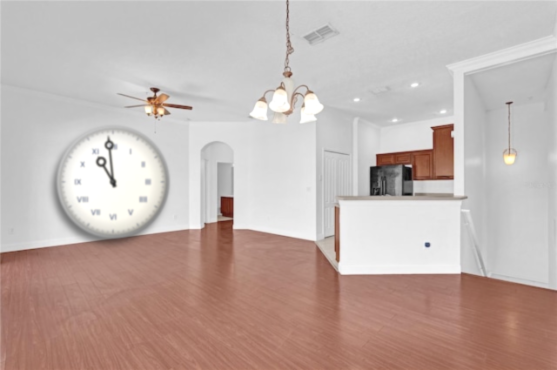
10,59
